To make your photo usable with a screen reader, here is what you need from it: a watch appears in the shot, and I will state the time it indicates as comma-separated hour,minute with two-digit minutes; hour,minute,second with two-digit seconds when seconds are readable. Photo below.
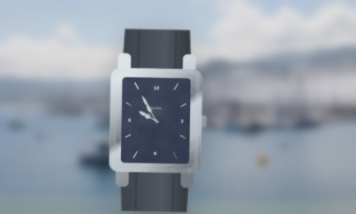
9,55
